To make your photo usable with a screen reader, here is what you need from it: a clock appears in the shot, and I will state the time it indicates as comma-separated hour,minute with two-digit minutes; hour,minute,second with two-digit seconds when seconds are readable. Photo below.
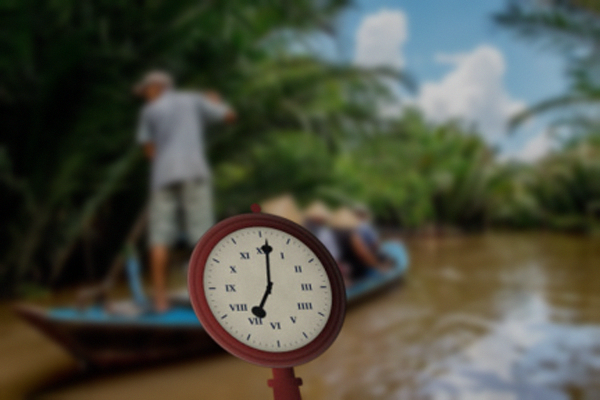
7,01
